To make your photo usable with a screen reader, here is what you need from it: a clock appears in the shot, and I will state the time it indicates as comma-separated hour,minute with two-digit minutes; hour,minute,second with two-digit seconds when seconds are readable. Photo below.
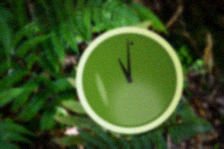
10,59
